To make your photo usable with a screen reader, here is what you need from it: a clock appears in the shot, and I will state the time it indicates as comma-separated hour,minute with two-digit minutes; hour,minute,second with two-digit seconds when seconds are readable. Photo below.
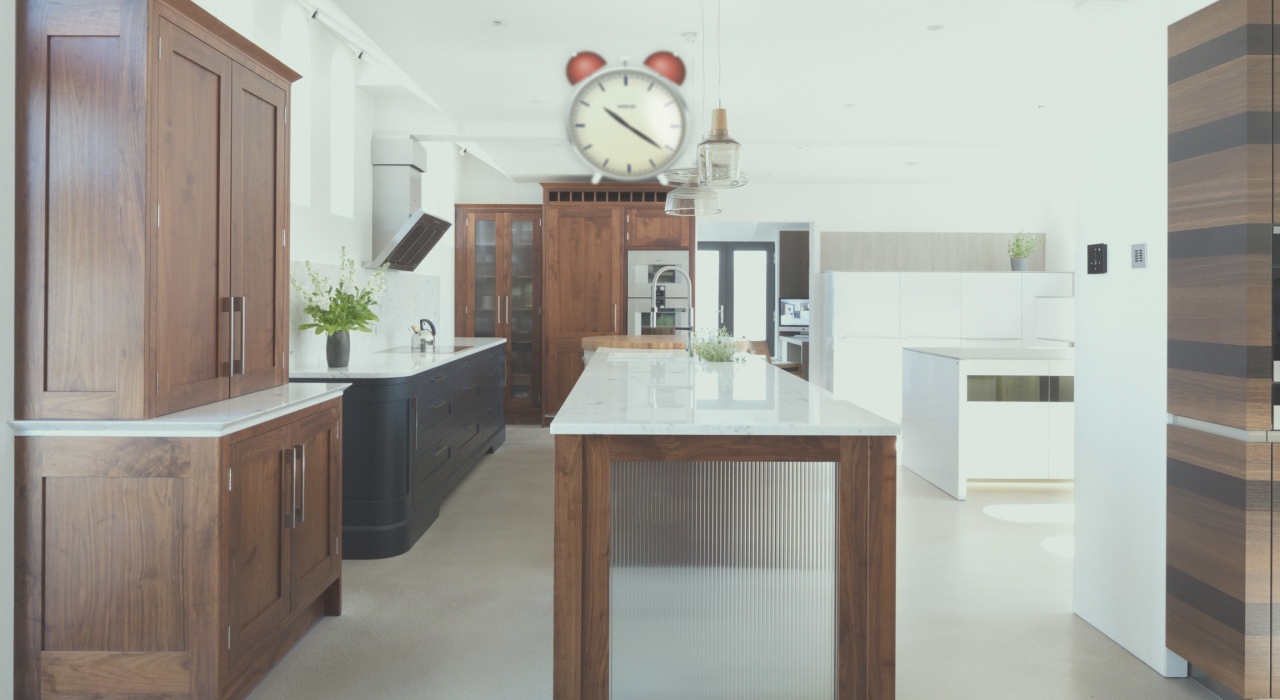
10,21
